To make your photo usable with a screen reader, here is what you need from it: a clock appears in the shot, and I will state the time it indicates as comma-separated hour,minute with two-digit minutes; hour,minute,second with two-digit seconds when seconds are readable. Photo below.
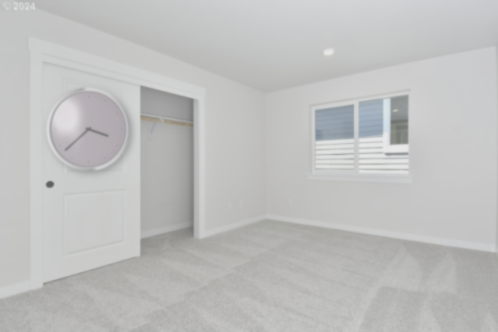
3,38
